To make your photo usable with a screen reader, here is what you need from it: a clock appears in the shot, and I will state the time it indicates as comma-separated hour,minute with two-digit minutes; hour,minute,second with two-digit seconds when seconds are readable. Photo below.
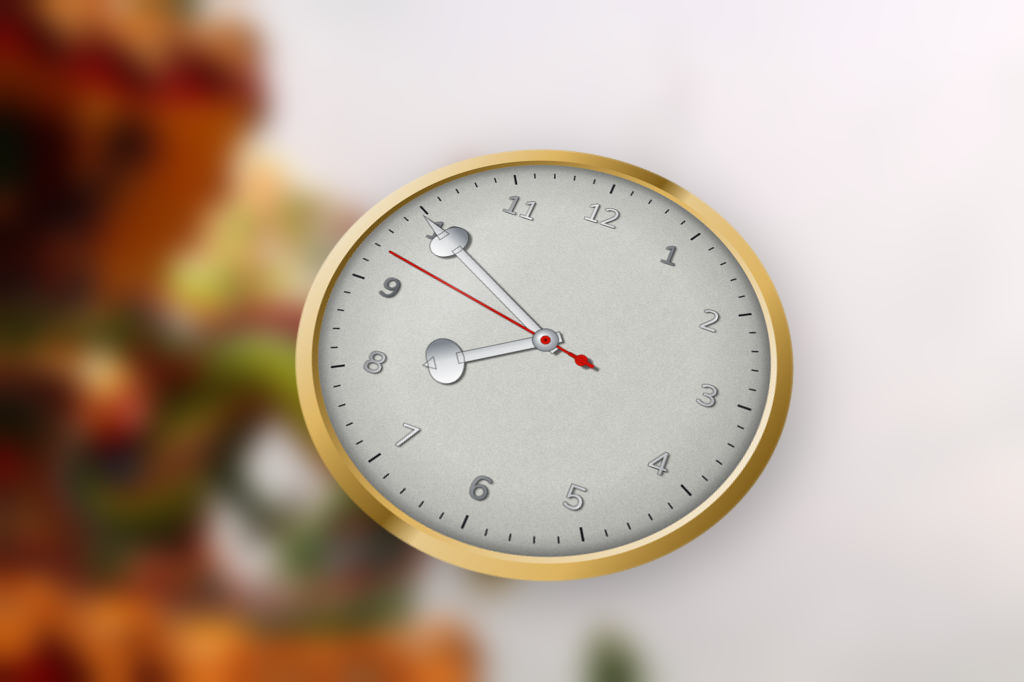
7,49,47
